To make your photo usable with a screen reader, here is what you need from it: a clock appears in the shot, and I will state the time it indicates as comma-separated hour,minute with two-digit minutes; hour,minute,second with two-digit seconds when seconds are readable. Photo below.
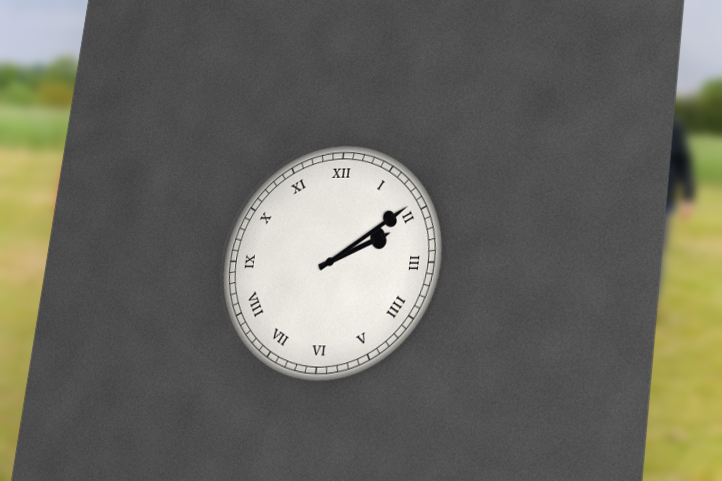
2,09
